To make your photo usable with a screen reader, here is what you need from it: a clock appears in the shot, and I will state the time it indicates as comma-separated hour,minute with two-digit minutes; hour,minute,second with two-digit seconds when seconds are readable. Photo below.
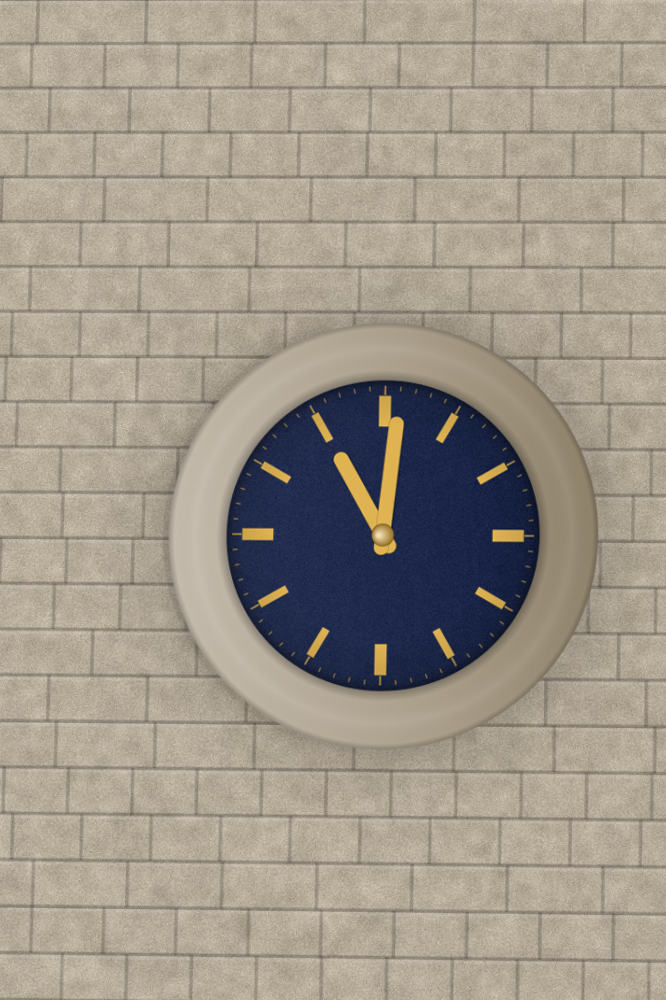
11,01
